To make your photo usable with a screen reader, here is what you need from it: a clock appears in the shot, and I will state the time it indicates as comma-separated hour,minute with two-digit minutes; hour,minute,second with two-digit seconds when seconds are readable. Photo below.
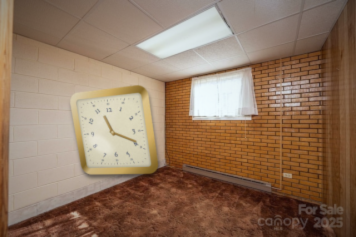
11,19
